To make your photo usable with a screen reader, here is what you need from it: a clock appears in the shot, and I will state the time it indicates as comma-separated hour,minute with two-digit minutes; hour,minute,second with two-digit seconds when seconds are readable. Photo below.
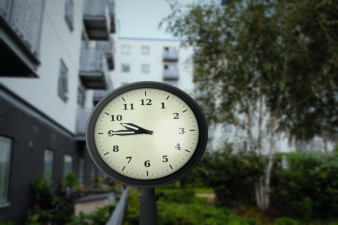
9,45
